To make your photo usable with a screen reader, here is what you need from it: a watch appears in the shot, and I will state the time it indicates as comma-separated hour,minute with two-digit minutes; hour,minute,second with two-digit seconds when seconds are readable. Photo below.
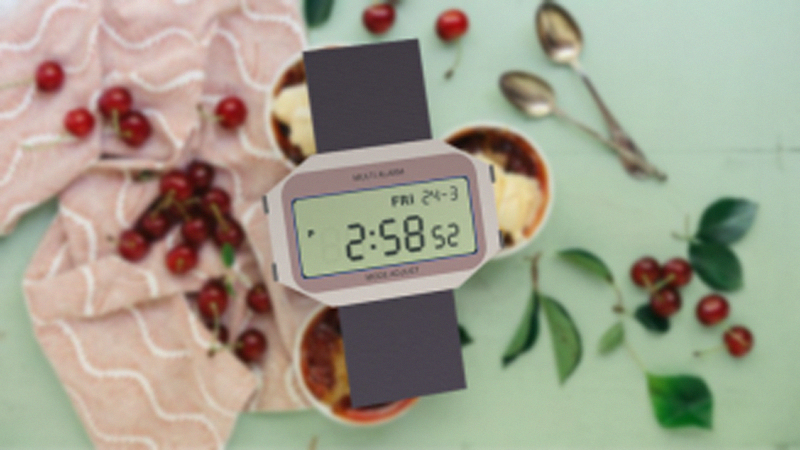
2,58,52
